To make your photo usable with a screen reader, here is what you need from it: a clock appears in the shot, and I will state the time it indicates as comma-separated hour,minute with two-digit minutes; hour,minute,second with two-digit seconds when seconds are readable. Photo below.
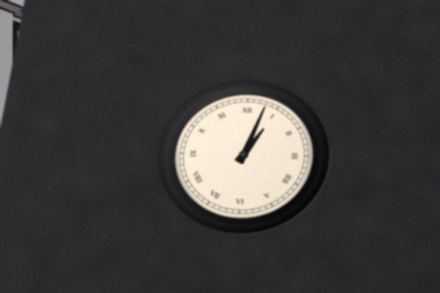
1,03
